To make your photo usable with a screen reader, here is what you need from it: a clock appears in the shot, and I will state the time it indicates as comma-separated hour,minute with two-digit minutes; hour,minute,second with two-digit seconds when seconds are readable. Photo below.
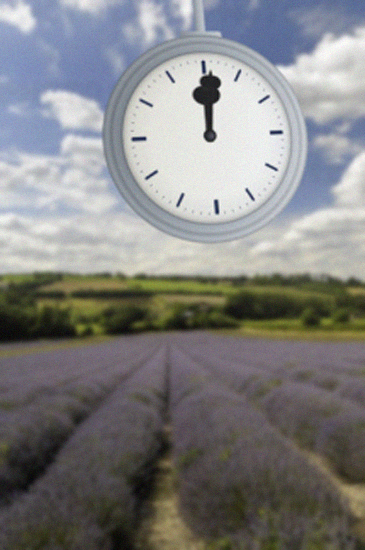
12,01
